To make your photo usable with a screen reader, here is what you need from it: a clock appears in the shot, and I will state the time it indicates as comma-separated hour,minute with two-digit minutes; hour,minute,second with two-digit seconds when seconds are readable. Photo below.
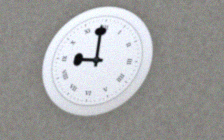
8,59
